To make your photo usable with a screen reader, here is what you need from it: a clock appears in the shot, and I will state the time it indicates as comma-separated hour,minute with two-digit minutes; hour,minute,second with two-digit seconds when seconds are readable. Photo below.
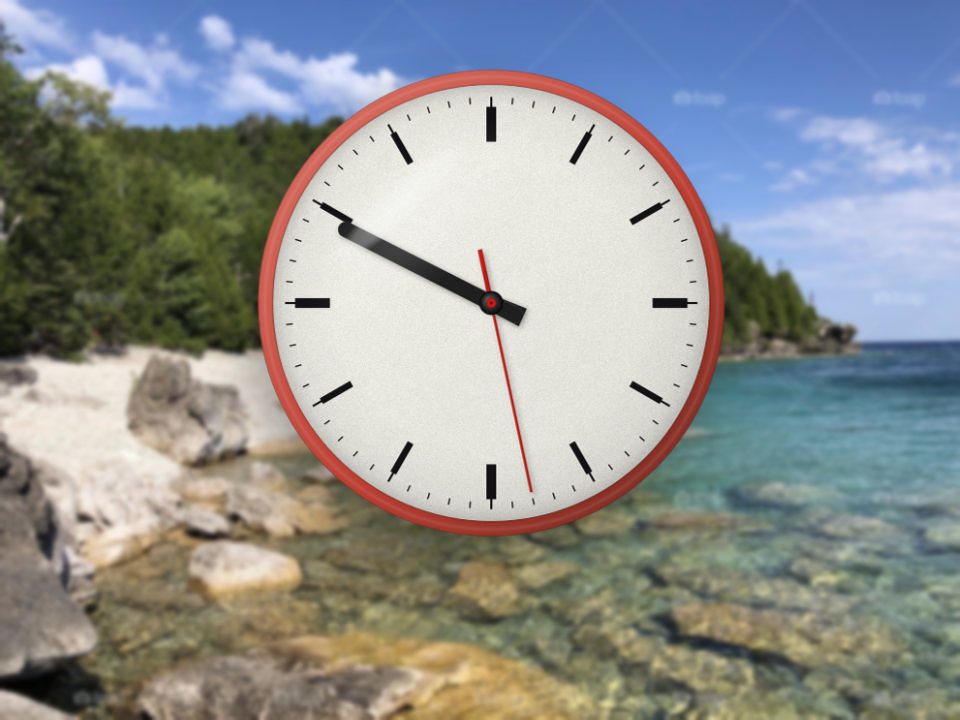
9,49,28
